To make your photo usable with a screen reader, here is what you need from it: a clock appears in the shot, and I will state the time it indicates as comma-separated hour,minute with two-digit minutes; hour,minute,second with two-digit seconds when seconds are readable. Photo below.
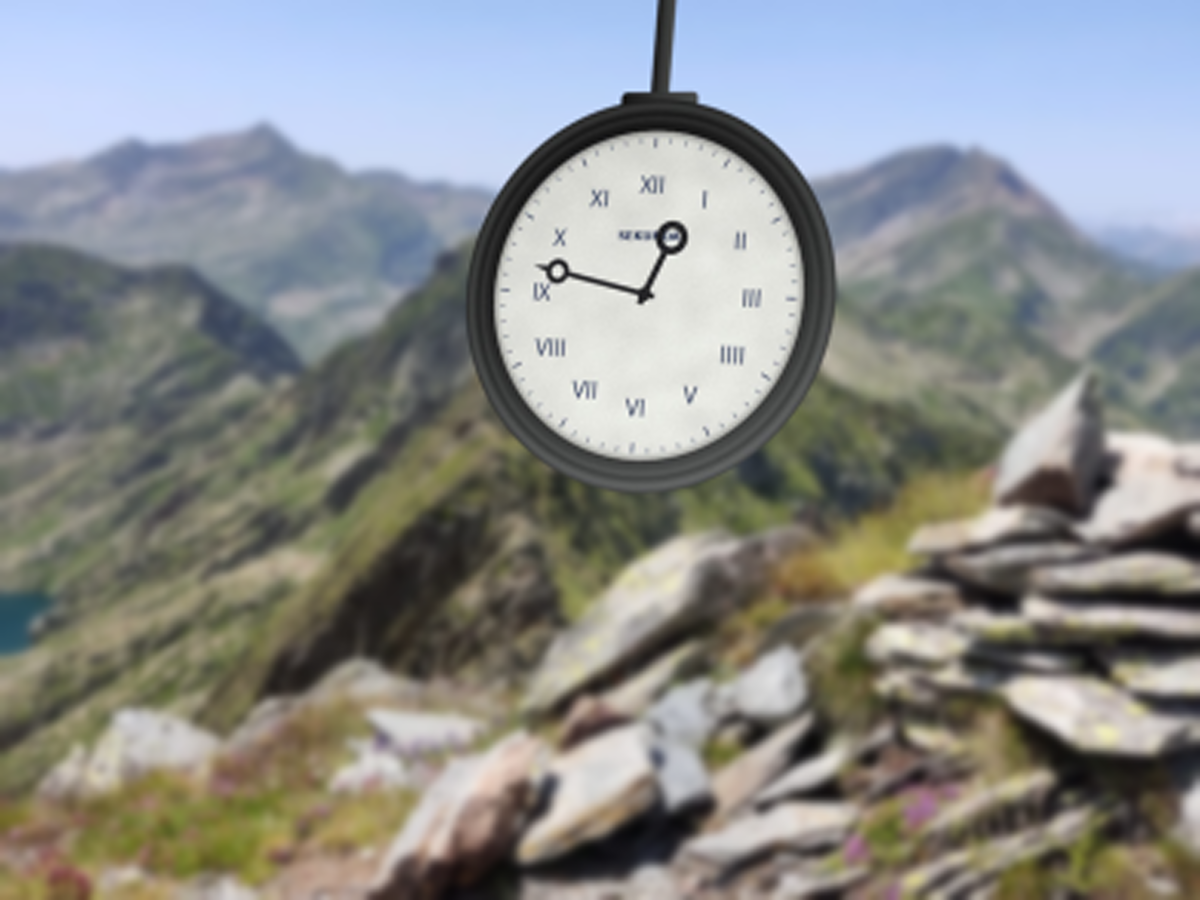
12,47
